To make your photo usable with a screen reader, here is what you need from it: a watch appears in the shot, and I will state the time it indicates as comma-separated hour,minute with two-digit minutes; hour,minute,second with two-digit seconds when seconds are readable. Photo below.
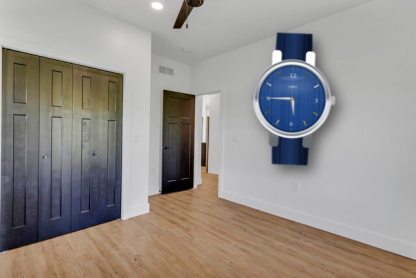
5,45
